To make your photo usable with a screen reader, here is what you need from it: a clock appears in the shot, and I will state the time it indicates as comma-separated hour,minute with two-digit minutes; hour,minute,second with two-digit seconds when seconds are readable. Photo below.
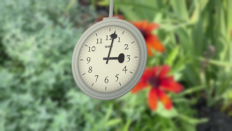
3,02
